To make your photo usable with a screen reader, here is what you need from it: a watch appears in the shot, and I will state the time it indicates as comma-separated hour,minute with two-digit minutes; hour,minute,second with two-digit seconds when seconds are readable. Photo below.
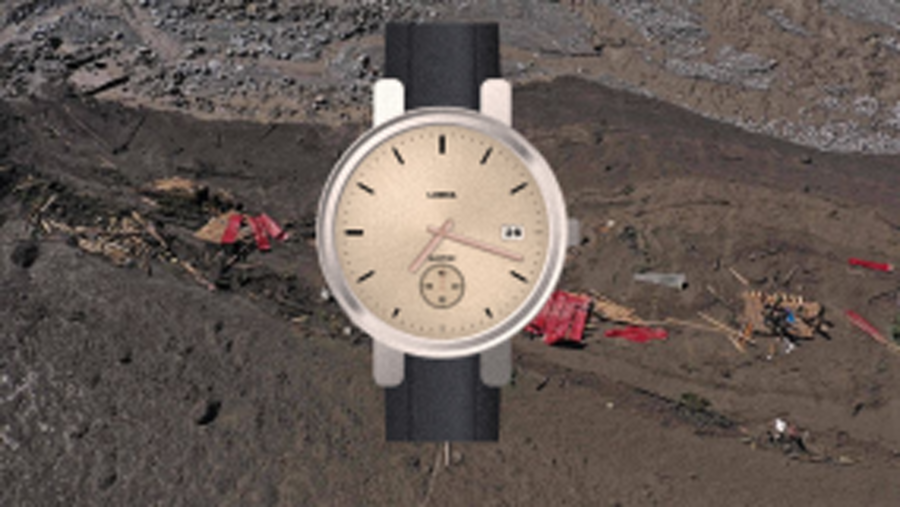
7,18
